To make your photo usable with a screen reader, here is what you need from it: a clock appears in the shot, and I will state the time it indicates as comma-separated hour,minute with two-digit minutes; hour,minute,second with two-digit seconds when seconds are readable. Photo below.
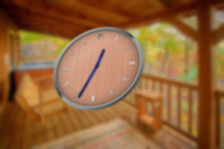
12,34
